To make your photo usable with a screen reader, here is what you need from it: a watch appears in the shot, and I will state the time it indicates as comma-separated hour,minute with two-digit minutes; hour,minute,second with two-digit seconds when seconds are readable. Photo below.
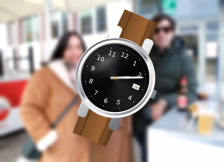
2,11
